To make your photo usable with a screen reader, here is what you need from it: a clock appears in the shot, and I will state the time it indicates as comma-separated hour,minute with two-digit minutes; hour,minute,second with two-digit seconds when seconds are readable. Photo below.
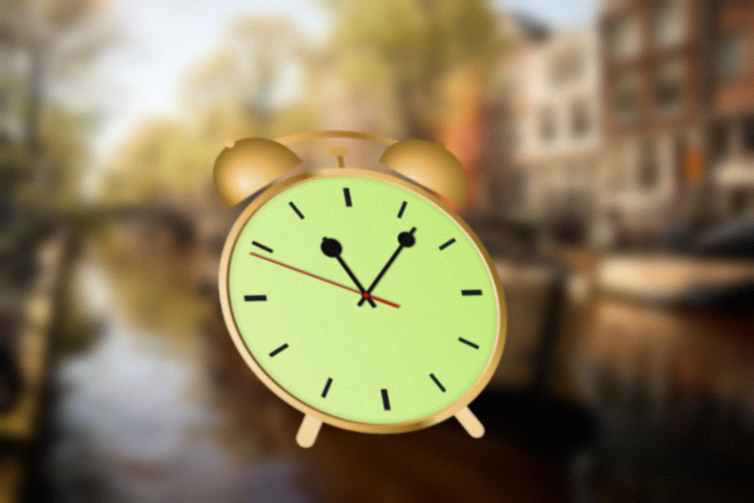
11,06,49
